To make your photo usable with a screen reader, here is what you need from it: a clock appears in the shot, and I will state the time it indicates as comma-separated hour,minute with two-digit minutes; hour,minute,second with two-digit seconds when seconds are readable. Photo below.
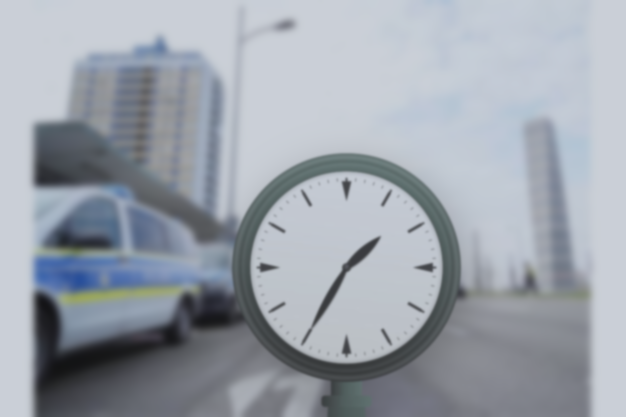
1,35
